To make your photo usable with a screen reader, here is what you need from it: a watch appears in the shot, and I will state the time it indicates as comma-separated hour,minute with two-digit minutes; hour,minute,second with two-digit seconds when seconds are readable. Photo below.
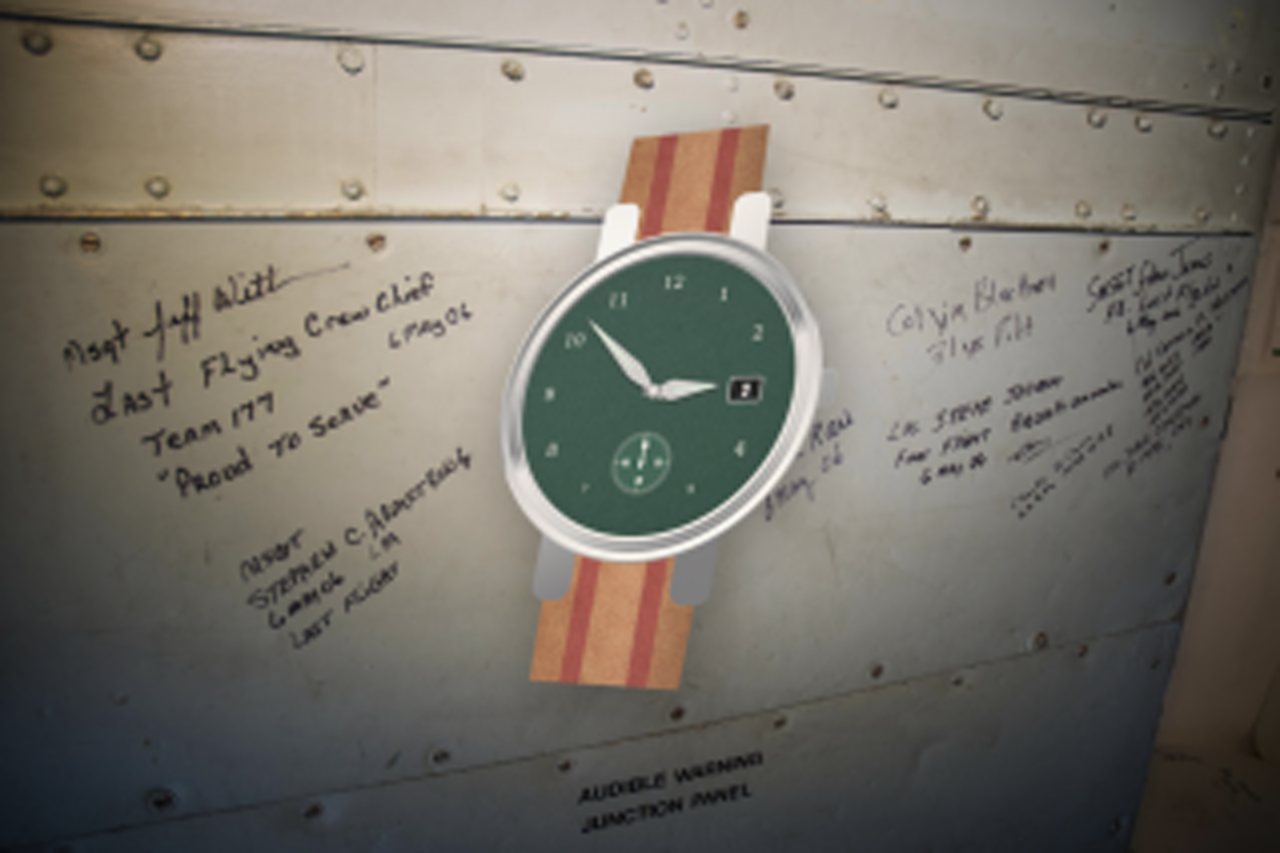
2,52
